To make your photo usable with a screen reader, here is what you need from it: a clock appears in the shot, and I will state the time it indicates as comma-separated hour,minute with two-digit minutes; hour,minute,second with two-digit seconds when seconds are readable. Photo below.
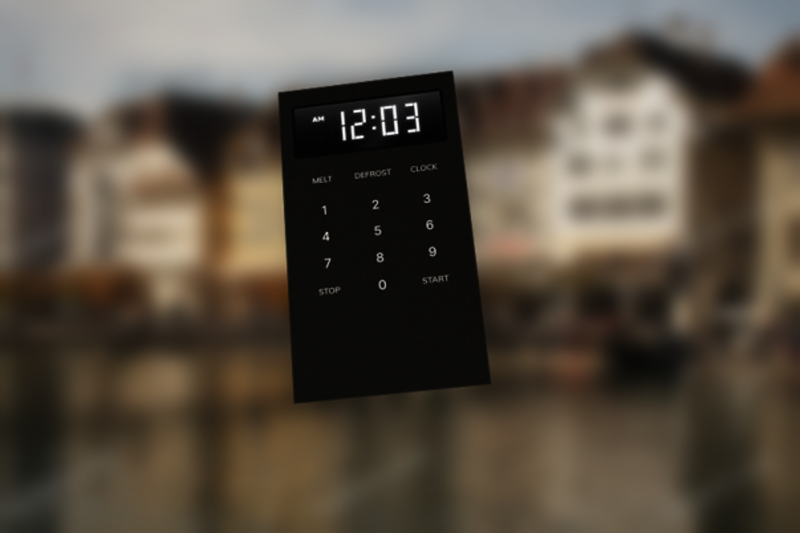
12,03
